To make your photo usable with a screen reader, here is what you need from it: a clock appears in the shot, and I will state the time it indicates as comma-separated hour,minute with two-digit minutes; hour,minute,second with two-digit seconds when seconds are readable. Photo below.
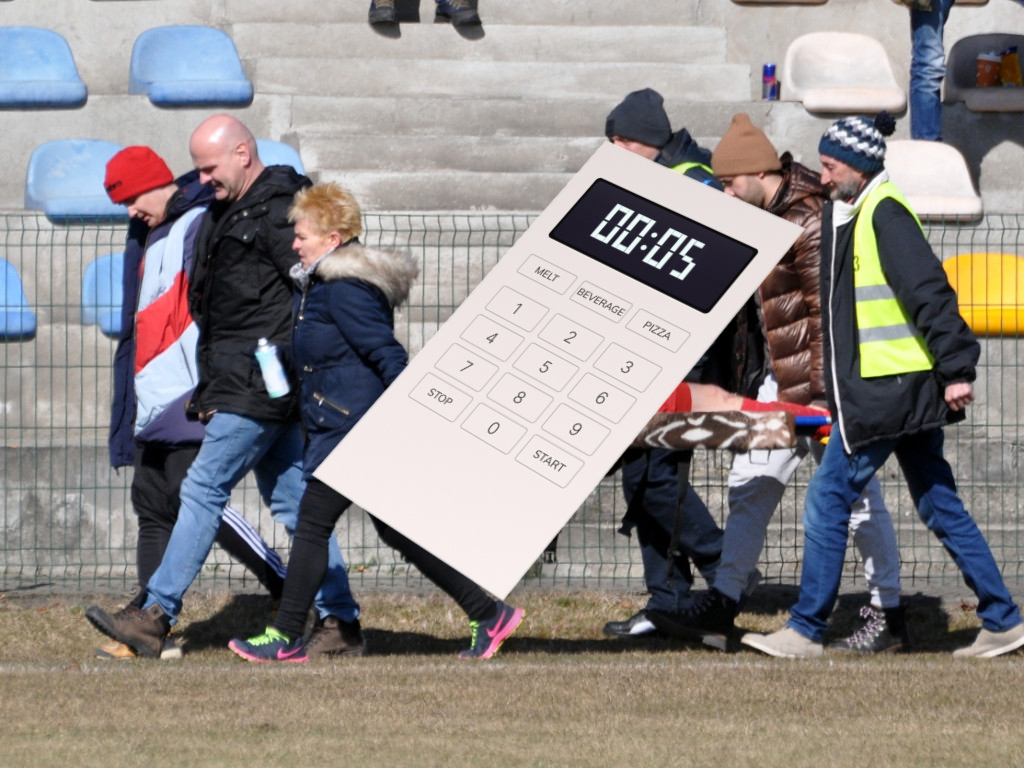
0,05
